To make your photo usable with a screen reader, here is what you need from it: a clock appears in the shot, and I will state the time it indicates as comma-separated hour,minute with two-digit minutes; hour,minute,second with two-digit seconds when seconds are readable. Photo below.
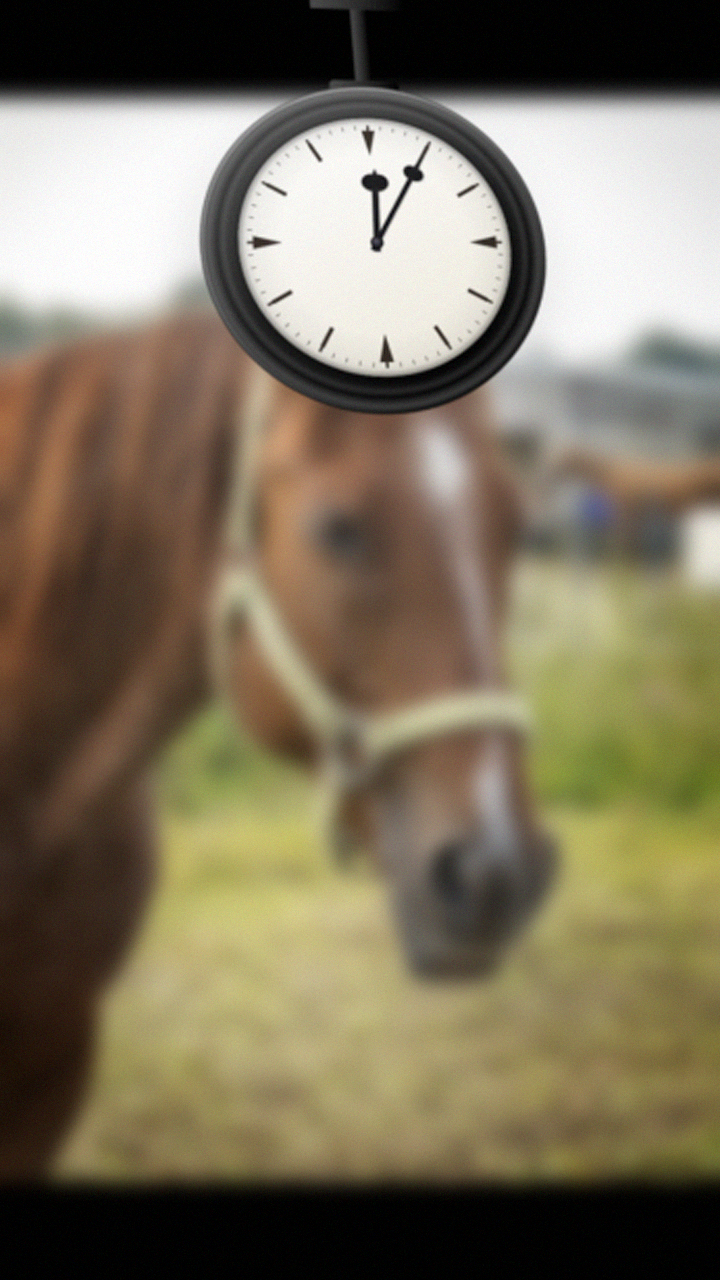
12,05
